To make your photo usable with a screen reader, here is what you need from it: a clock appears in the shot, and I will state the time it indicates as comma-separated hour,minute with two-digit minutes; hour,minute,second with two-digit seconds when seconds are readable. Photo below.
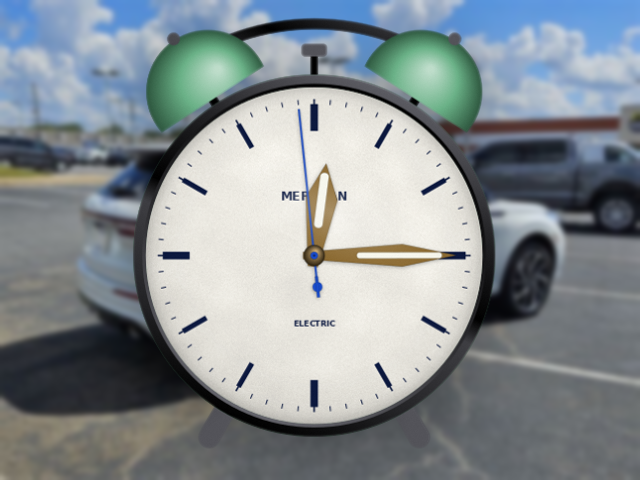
12,14,59
